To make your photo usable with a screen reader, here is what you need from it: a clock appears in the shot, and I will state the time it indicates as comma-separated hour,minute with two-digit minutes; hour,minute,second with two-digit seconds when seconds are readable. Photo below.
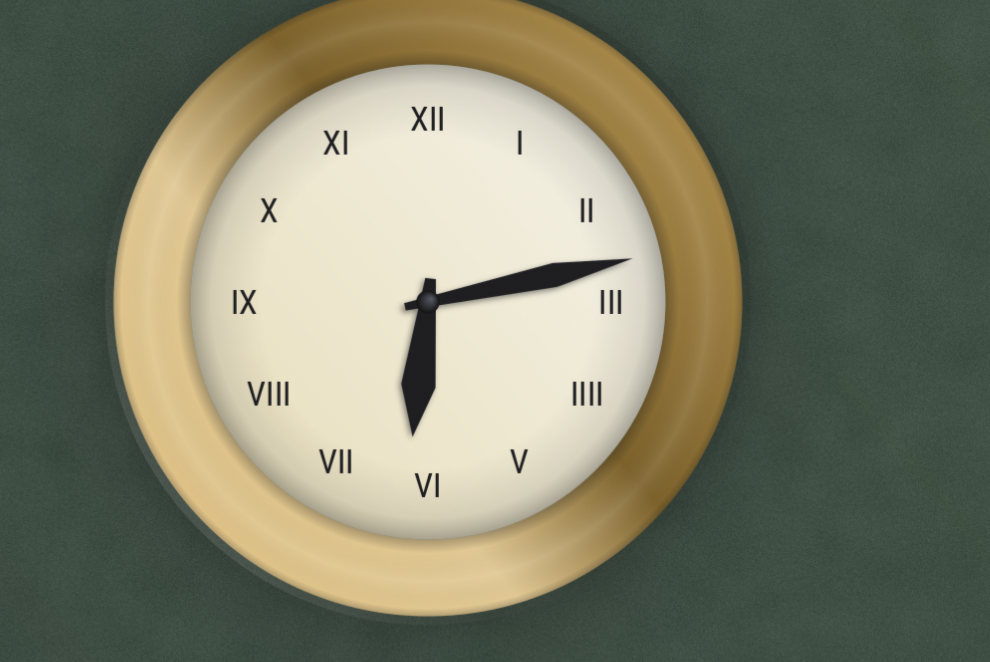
6,13
